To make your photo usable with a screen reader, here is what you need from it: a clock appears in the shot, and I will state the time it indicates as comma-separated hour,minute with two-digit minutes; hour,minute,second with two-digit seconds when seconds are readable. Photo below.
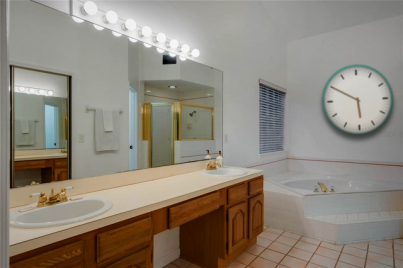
5,50
